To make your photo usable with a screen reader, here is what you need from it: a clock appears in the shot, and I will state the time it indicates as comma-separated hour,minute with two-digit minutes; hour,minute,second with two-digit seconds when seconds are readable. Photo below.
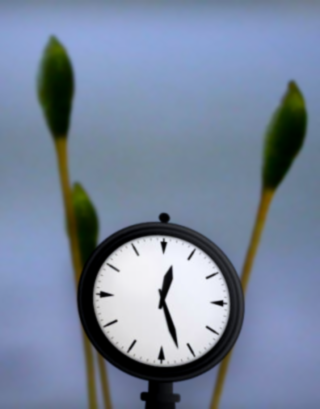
12,27
